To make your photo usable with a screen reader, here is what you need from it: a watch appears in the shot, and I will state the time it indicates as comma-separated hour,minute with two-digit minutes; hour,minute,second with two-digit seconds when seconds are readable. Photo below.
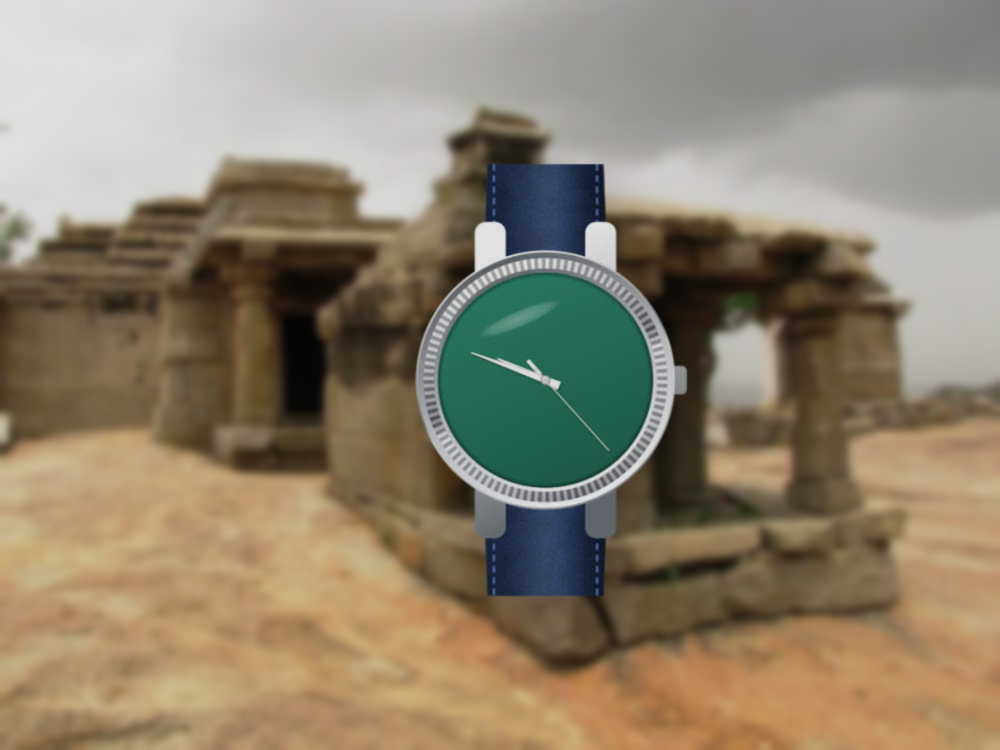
9,48,23
